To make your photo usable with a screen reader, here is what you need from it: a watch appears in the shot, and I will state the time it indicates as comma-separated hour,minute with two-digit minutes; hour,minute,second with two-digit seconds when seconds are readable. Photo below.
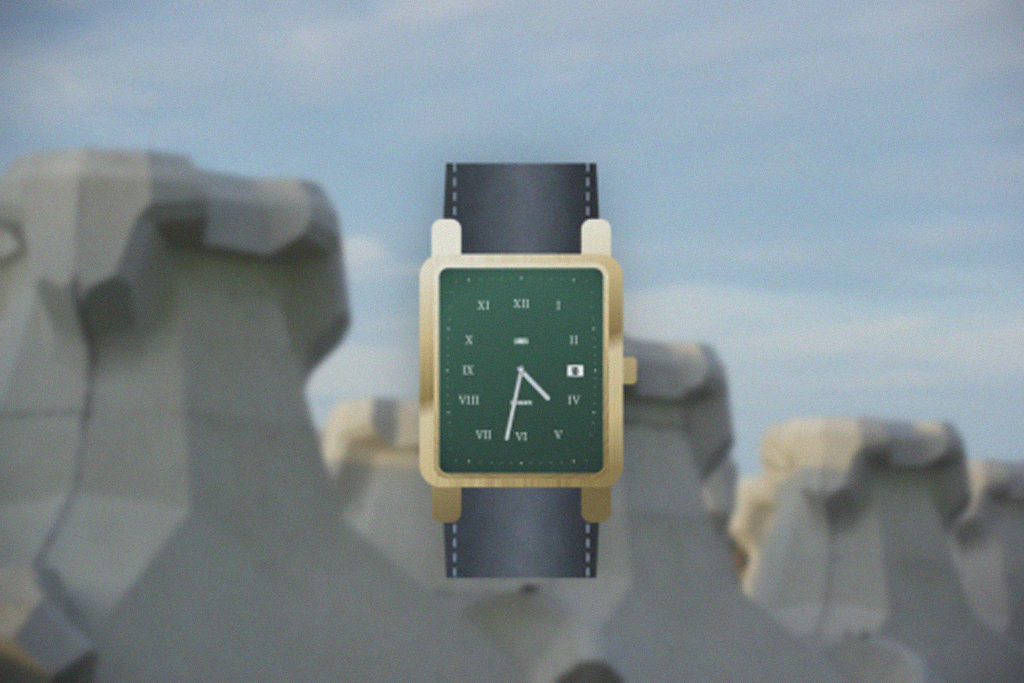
4,32
